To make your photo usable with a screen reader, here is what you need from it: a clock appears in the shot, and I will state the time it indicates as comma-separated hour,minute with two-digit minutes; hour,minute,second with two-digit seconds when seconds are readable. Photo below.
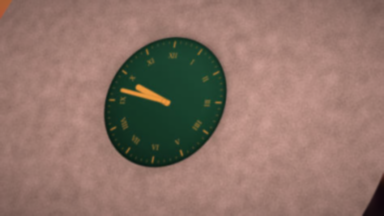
9,47
